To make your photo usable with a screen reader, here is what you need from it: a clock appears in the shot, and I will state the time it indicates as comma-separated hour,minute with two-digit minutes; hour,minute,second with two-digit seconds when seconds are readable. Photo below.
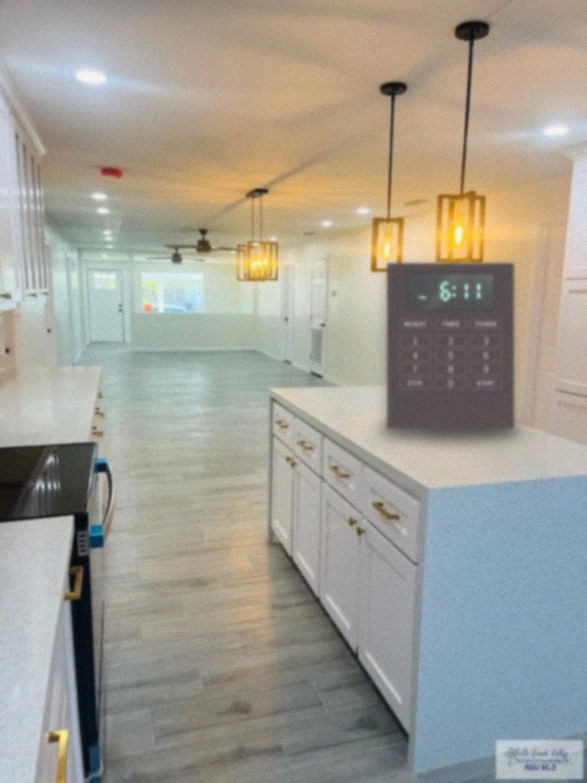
6,11
